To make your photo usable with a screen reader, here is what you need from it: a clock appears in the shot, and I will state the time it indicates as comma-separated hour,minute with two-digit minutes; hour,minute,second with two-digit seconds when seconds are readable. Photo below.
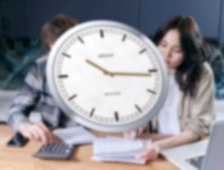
10,16
